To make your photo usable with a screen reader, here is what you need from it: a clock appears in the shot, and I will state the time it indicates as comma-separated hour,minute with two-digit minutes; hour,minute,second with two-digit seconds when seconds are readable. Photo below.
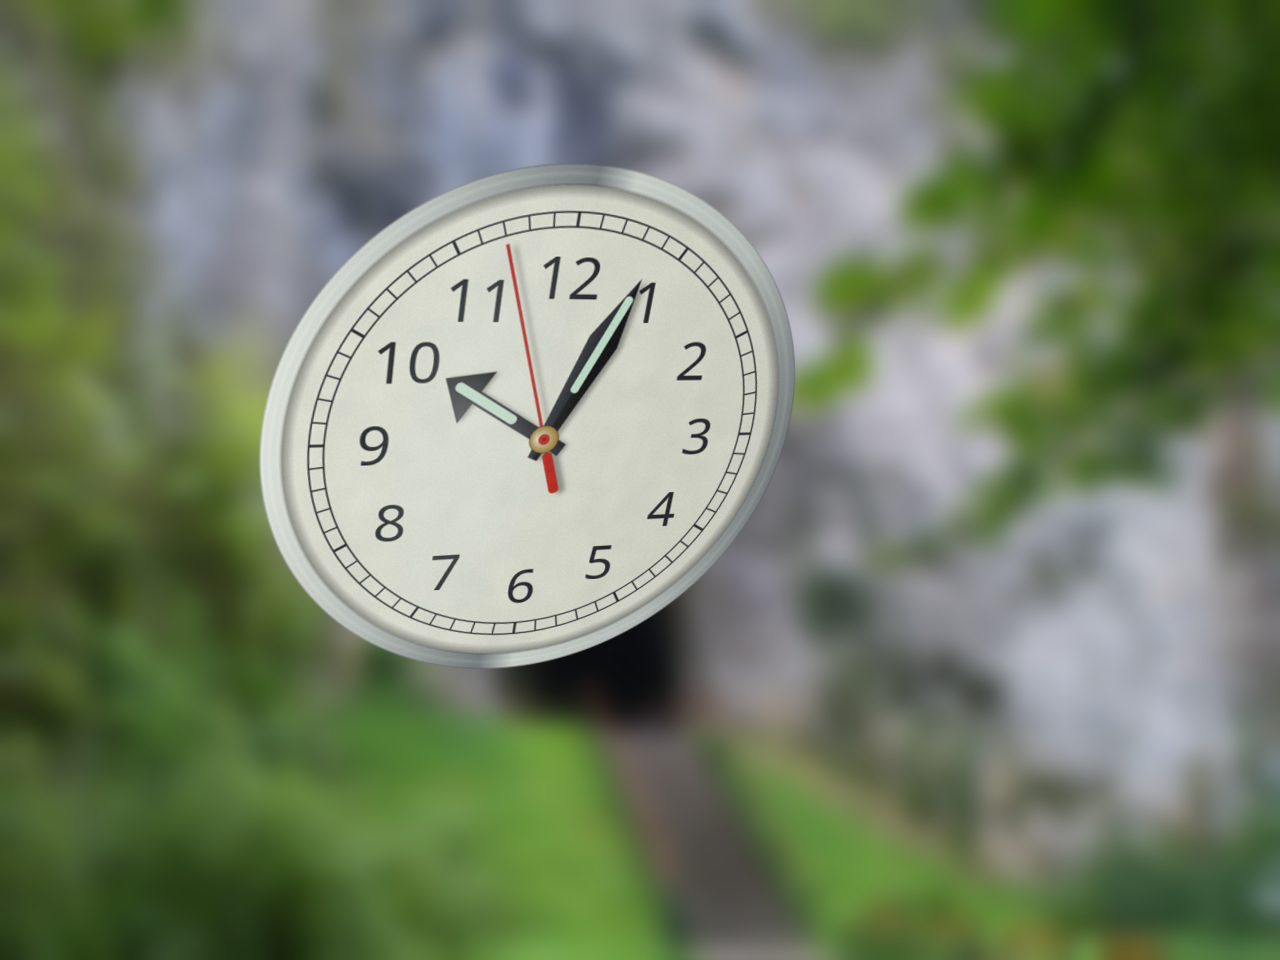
10,03,57
